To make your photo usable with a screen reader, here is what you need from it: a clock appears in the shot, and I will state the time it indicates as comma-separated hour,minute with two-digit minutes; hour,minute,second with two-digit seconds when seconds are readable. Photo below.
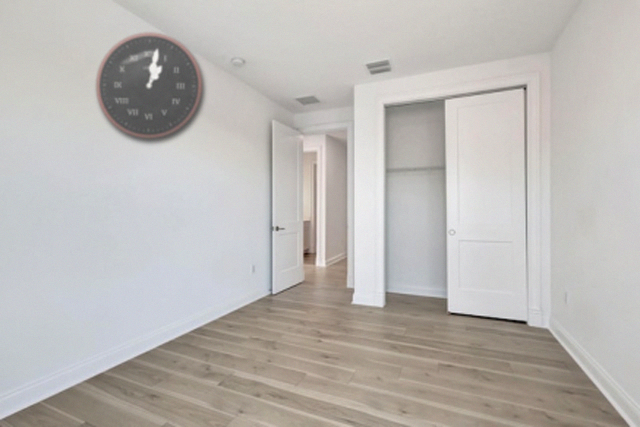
1,02
